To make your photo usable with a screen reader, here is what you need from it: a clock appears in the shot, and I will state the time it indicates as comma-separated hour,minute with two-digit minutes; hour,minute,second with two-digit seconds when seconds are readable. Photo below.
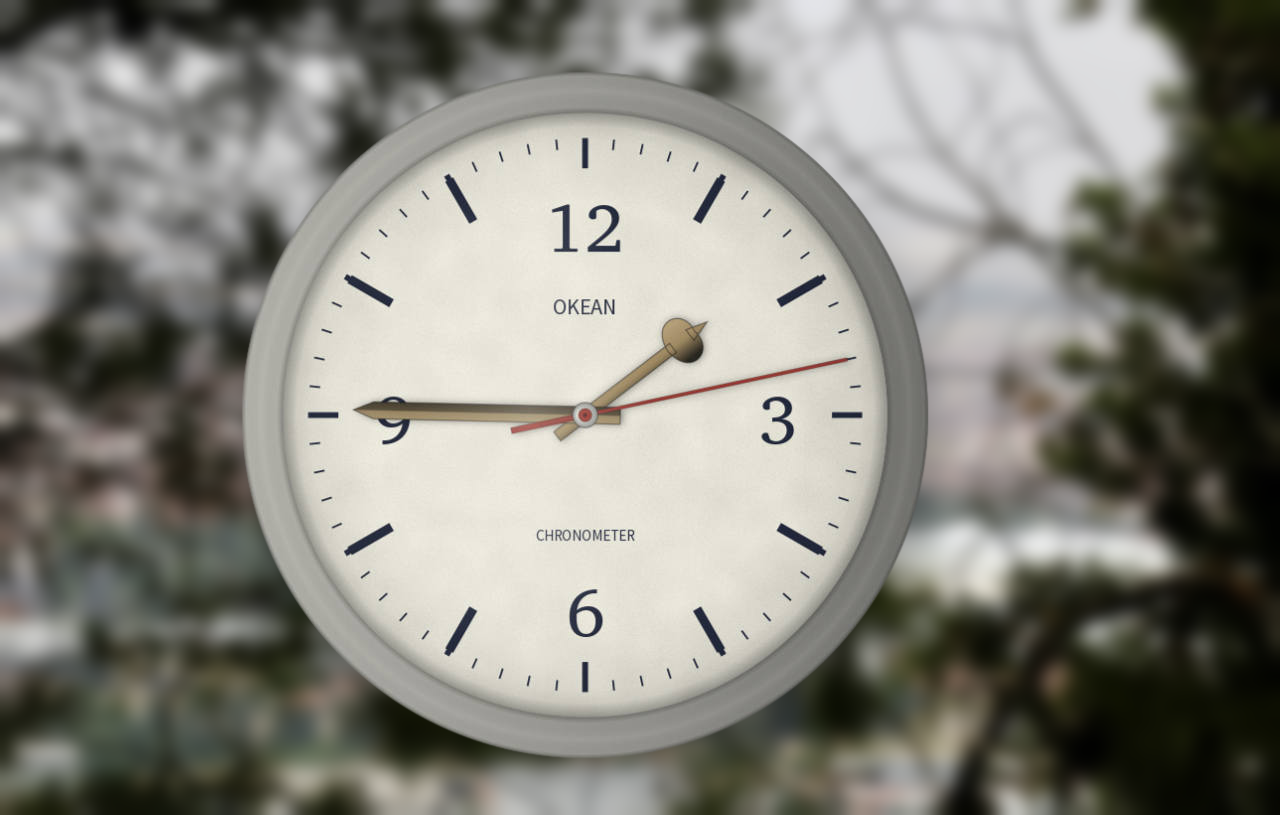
1,45,13
